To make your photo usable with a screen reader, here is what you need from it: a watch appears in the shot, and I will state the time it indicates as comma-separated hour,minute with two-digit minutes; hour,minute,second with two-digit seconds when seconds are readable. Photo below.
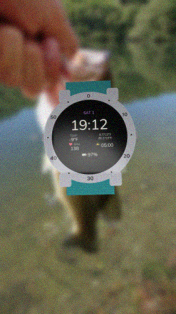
19,12
